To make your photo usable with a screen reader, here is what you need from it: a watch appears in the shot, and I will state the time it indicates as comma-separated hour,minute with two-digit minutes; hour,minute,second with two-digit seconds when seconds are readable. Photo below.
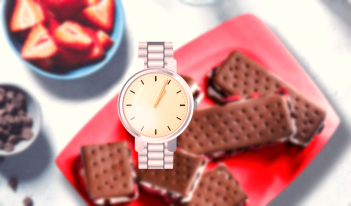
1,04
